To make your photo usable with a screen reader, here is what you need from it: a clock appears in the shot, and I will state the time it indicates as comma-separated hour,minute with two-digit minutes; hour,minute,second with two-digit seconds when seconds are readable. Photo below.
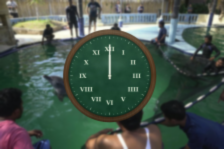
12,00
